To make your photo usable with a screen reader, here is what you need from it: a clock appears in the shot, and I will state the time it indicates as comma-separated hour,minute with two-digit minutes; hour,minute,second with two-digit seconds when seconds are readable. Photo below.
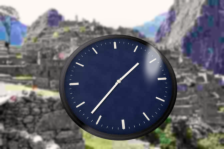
1,37
